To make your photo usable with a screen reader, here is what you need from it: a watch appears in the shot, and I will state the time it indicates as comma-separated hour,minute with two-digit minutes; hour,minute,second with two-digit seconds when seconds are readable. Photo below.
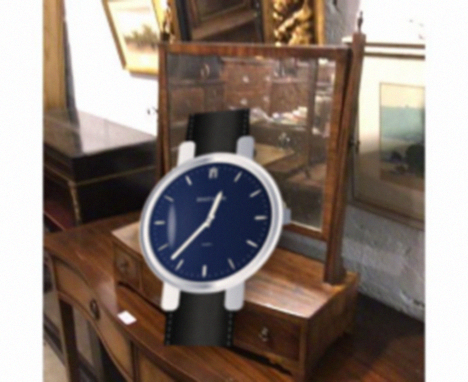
12,37
